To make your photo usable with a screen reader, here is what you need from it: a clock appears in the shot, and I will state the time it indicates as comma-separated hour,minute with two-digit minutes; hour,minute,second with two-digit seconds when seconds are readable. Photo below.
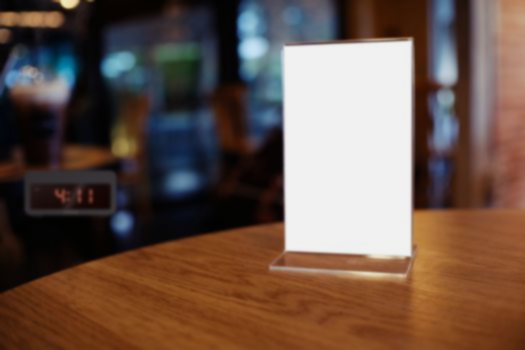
4,11
